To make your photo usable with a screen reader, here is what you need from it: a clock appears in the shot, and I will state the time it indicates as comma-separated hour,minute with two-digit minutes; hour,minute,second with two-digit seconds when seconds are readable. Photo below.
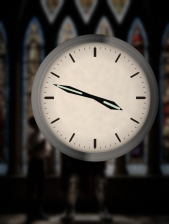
3,48
